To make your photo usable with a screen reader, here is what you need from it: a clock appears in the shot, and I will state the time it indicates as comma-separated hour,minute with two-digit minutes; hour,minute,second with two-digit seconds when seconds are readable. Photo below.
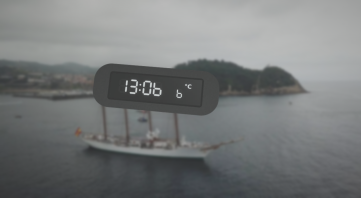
13,06
